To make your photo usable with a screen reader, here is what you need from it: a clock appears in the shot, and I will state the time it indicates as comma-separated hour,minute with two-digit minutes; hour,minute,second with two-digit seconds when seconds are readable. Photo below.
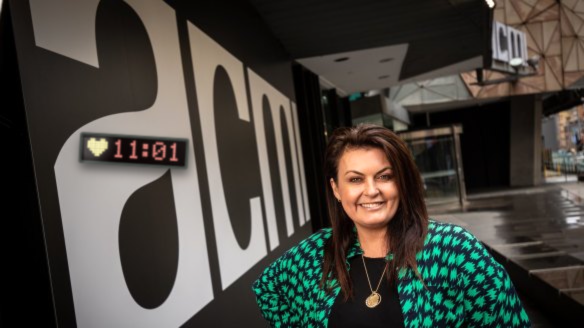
11,01
